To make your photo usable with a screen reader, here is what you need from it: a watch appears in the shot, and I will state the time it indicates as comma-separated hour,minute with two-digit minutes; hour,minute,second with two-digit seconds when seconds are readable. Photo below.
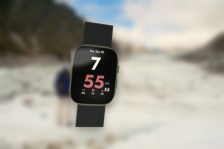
7,55
